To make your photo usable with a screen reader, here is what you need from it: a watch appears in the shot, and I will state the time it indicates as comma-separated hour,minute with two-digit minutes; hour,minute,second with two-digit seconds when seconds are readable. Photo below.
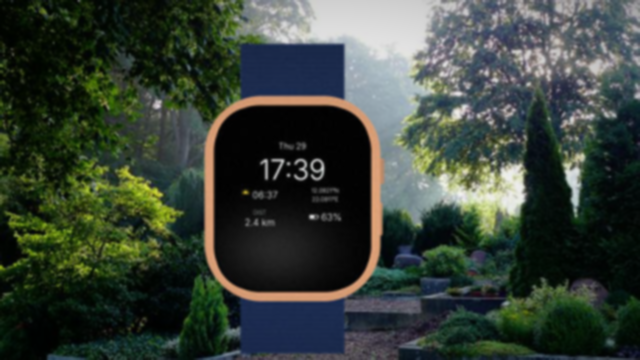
17,39
